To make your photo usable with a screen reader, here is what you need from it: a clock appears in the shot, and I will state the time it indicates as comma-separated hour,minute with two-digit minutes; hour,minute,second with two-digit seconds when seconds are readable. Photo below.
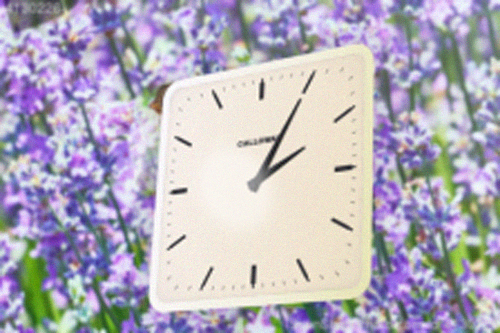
2,05
